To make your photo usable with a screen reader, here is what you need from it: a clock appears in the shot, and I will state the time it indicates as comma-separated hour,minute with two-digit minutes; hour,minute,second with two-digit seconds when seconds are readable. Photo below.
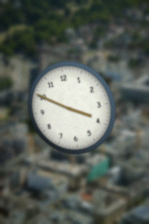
3,50
